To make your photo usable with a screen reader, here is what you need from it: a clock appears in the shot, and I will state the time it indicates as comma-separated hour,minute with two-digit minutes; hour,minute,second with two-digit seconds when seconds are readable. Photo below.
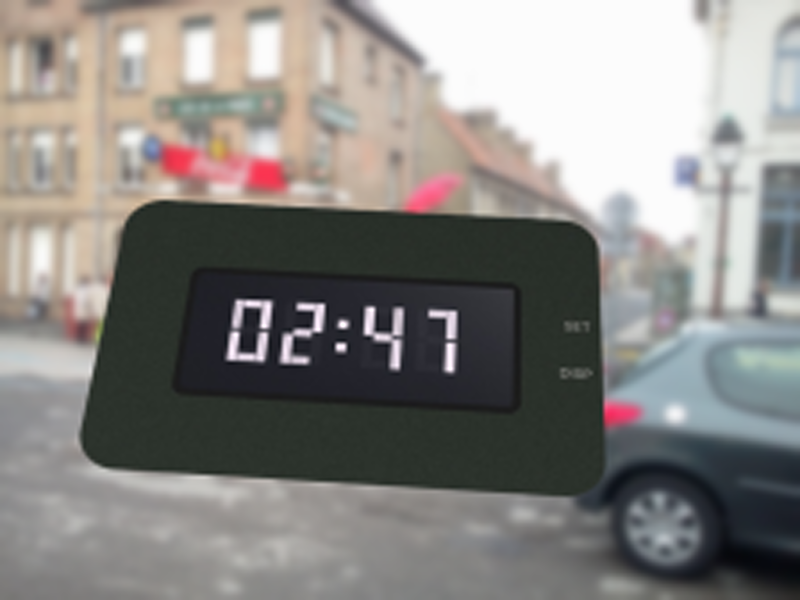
2,47
